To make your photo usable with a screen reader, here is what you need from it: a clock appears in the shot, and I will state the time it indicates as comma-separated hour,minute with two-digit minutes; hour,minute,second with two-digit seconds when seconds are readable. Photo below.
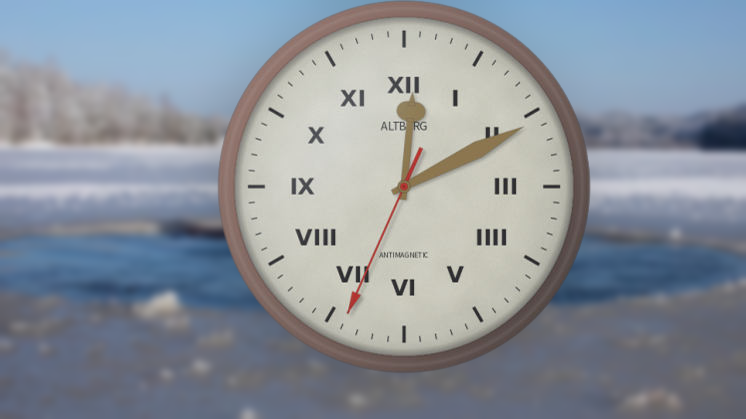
12,10,34
